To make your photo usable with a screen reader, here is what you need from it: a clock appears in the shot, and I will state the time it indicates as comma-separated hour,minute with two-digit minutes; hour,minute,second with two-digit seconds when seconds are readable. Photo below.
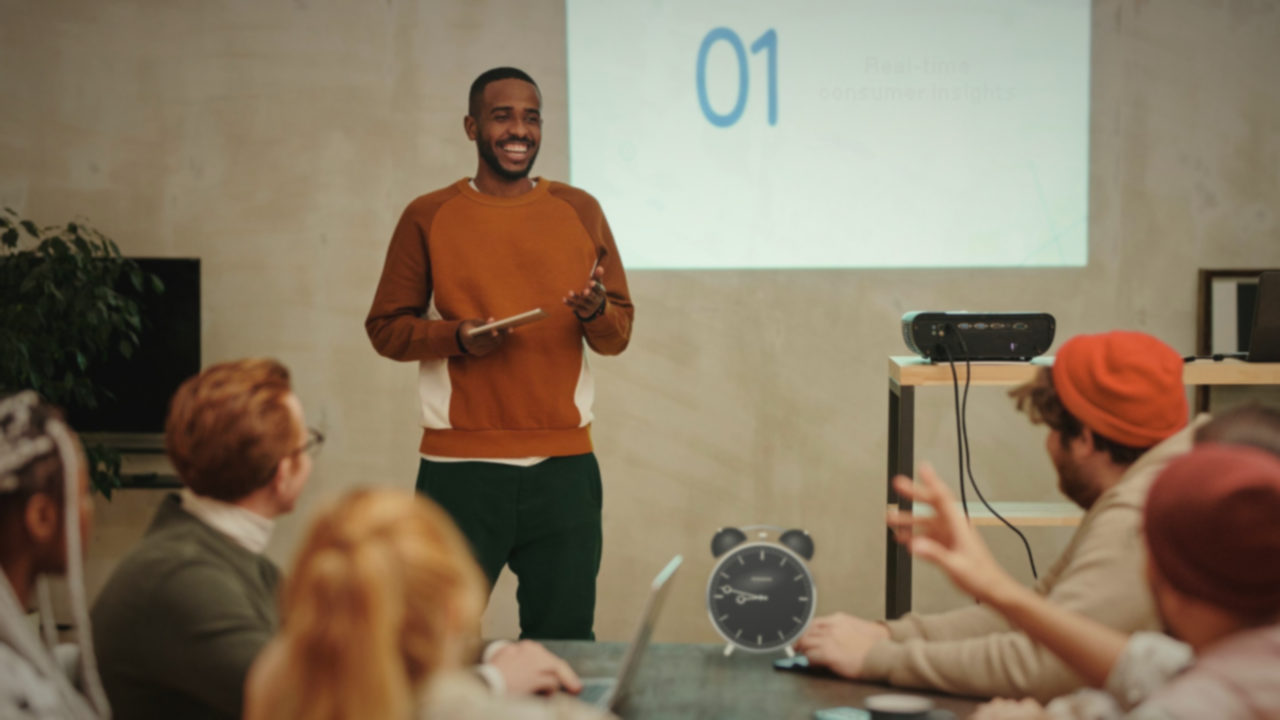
8,47
